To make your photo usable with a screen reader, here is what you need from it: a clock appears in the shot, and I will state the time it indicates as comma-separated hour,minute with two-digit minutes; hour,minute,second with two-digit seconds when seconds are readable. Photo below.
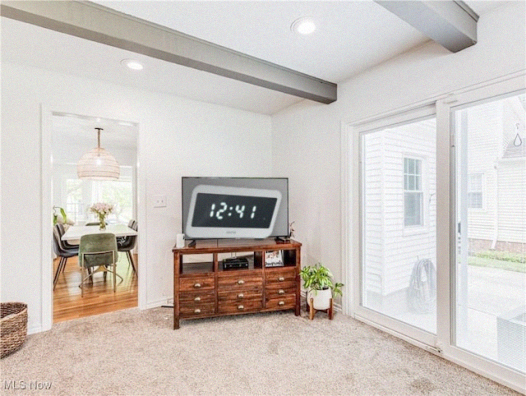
12,41
